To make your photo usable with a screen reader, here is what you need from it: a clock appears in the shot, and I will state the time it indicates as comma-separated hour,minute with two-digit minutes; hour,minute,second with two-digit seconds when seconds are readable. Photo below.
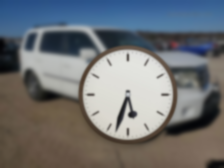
5,33
